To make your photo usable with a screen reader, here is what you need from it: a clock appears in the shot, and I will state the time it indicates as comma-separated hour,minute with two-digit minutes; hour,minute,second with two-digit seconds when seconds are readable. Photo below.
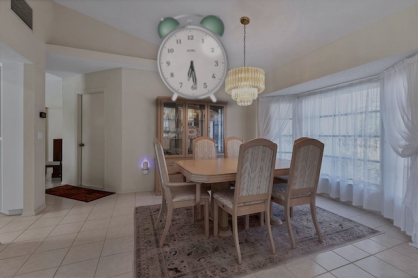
6,29
